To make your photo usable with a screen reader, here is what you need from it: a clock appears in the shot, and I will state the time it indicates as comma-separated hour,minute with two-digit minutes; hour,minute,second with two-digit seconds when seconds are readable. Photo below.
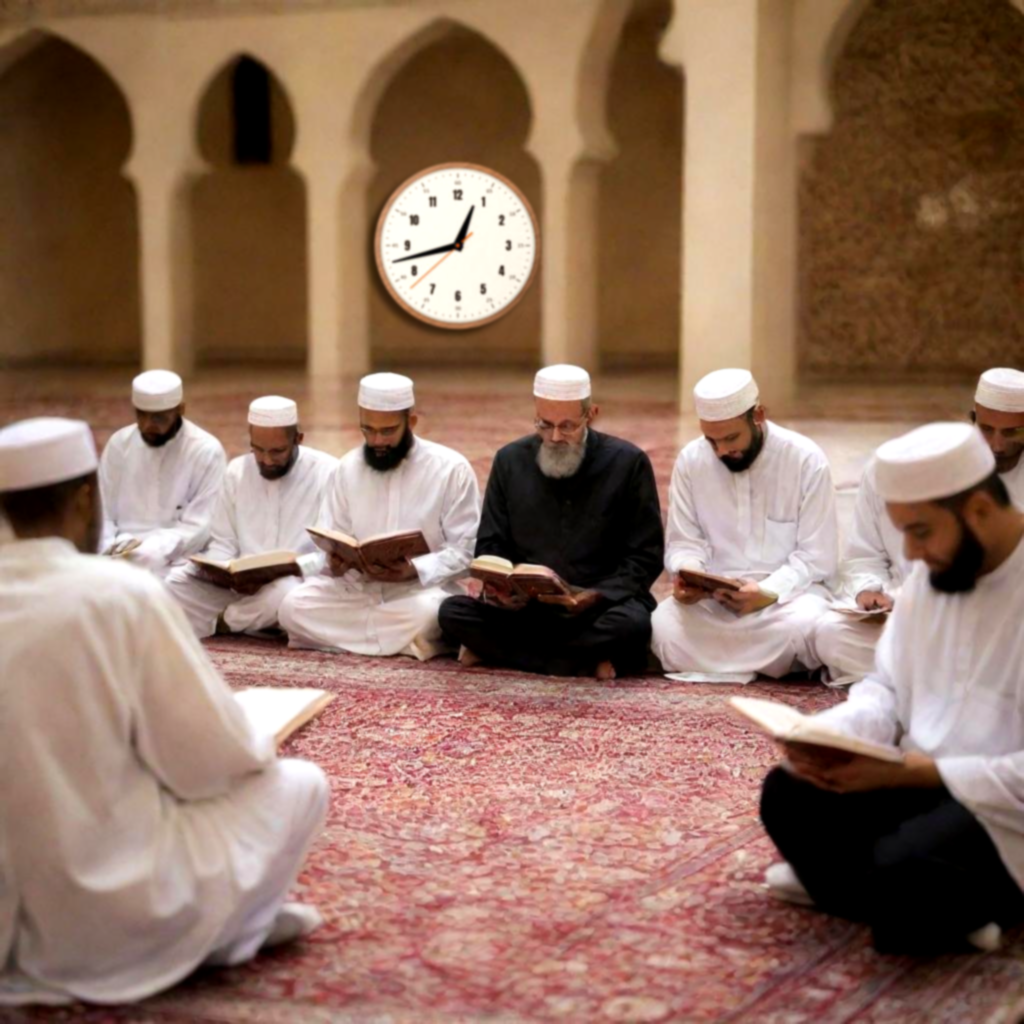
12,42,38
